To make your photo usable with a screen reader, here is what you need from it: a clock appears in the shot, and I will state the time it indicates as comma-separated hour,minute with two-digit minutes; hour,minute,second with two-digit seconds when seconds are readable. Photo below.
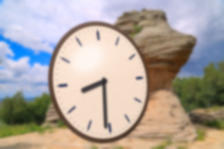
8,31
